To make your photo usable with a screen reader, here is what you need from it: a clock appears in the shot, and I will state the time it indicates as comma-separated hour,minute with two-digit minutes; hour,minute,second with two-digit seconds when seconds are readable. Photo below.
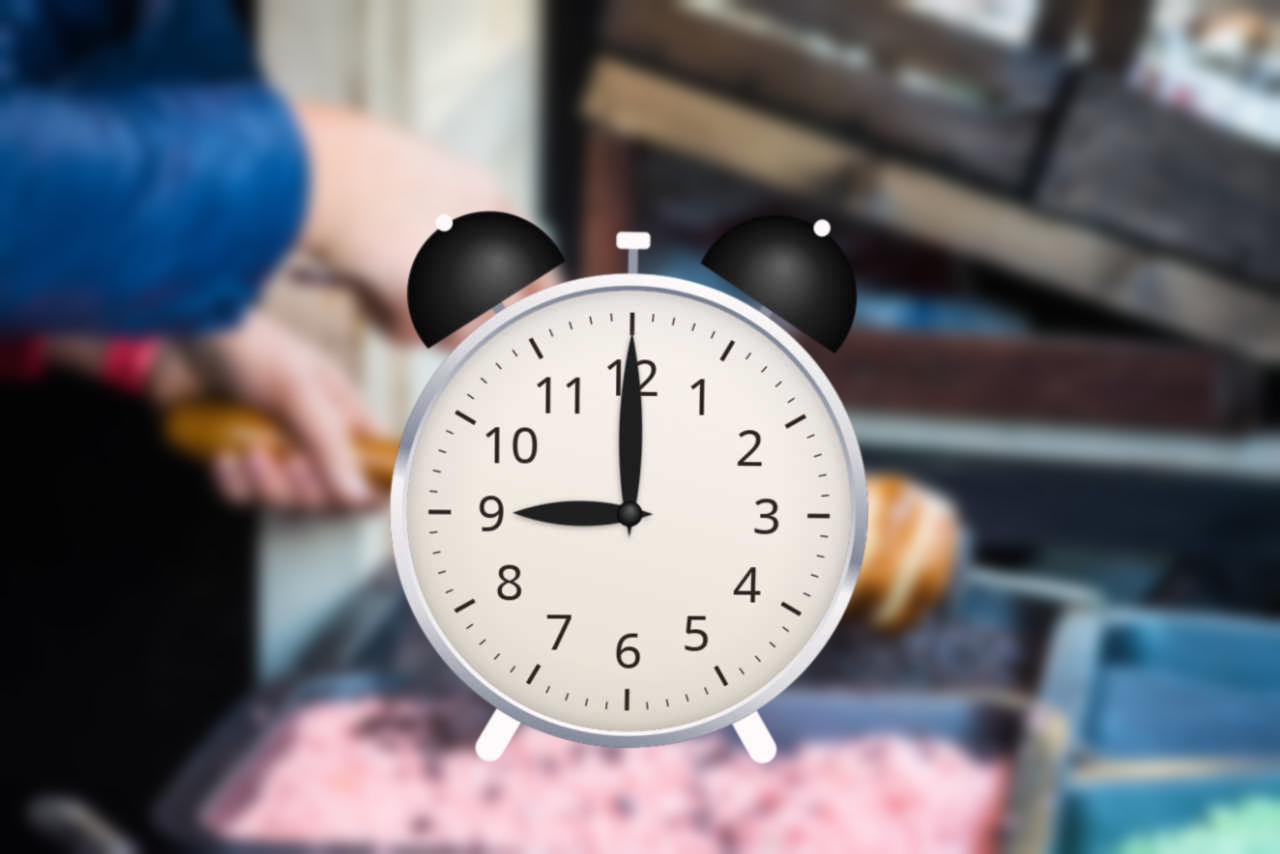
9,00
